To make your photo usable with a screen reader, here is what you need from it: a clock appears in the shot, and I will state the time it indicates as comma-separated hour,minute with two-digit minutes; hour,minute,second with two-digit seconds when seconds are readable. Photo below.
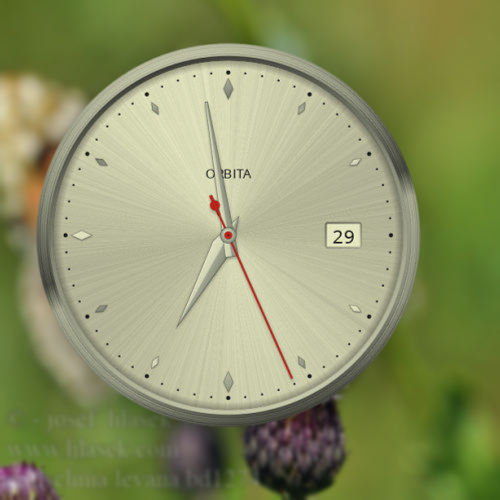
6,58,26
